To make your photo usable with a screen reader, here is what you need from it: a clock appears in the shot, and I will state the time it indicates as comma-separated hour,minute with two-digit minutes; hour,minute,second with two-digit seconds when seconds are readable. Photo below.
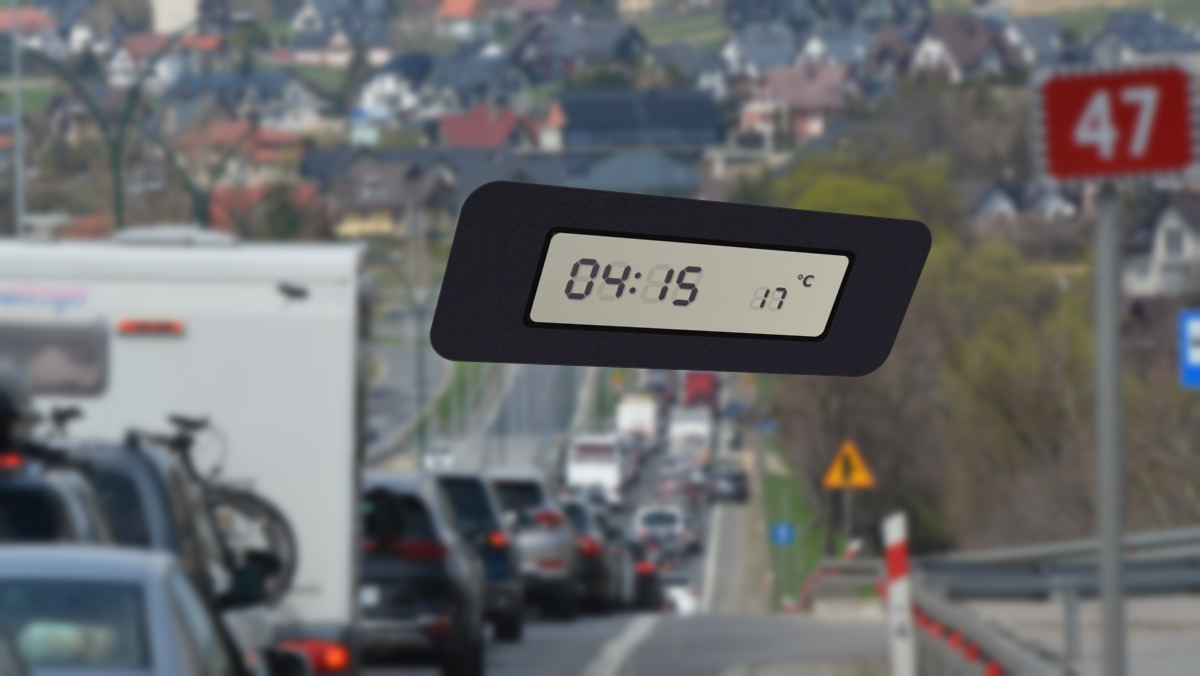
4,15
